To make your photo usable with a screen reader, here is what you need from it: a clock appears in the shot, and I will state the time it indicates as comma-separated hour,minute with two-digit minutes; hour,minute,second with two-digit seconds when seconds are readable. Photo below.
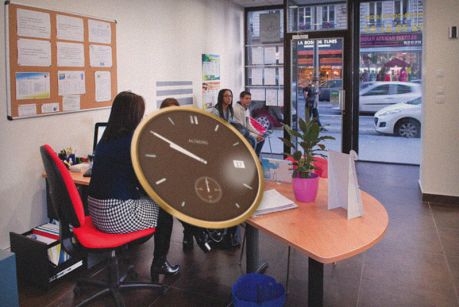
9,50
